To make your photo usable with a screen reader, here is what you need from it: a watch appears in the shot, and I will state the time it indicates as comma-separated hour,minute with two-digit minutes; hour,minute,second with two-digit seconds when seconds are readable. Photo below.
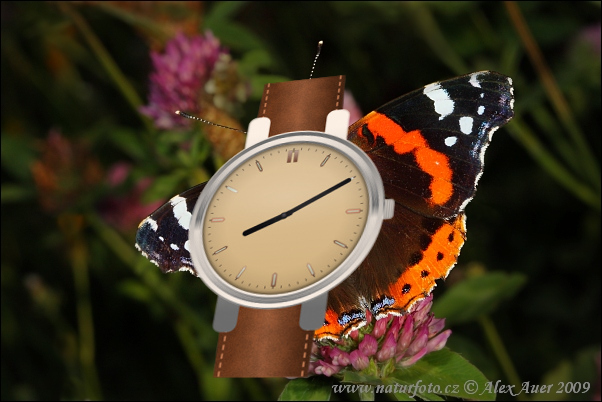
8,10
